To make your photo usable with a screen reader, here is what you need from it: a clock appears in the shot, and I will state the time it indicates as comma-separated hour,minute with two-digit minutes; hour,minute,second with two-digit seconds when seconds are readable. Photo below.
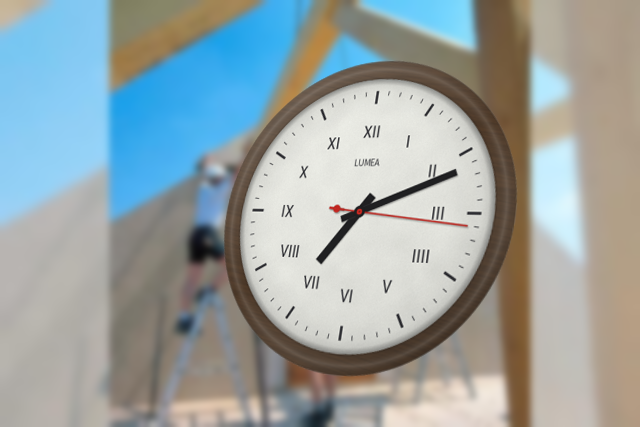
7,11,16
